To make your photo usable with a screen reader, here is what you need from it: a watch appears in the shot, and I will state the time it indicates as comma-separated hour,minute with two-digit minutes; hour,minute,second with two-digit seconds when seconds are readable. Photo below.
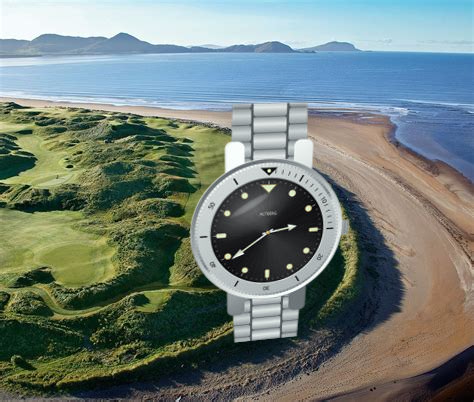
2,39
